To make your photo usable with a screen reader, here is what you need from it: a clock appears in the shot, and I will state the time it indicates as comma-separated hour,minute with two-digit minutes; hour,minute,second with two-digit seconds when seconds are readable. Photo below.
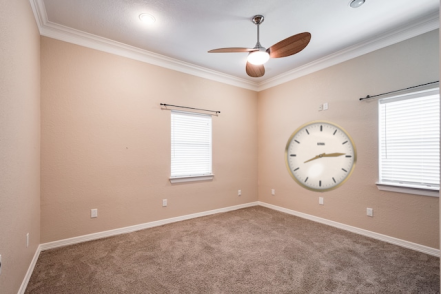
8,14
